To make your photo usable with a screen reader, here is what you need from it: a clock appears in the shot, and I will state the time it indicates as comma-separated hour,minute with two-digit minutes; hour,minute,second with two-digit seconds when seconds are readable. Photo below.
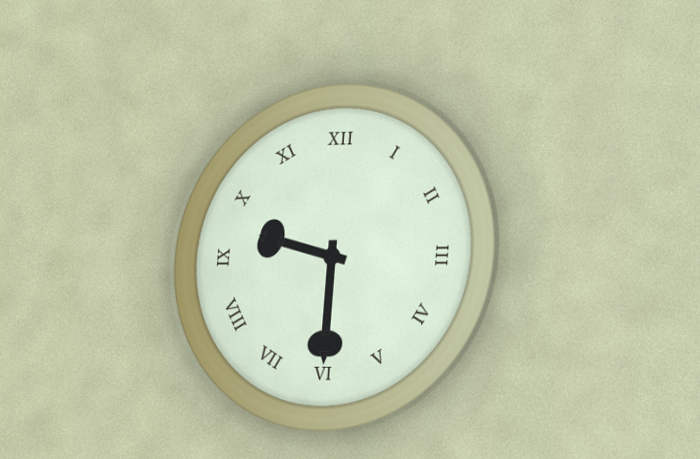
9,30
